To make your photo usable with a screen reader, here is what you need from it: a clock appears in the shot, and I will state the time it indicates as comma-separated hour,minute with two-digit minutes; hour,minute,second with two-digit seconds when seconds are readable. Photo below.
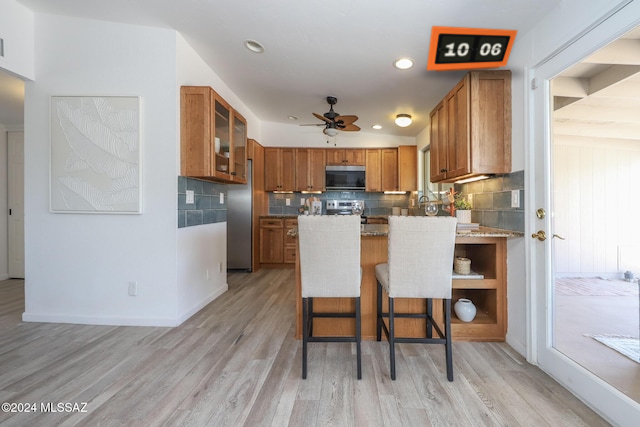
10,06
